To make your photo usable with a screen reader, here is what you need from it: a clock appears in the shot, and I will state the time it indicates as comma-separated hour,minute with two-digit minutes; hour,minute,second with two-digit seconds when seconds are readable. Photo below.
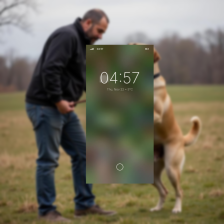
4,57
